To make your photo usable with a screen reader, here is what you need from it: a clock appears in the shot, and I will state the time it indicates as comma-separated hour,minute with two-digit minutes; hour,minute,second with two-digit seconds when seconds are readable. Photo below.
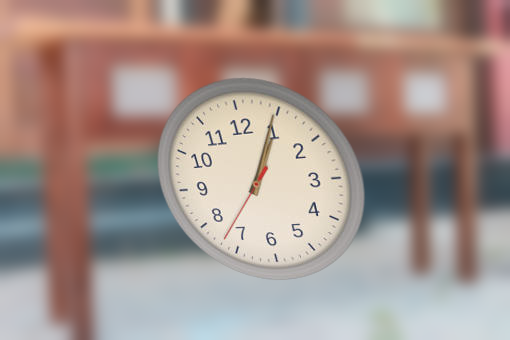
1,04,37
